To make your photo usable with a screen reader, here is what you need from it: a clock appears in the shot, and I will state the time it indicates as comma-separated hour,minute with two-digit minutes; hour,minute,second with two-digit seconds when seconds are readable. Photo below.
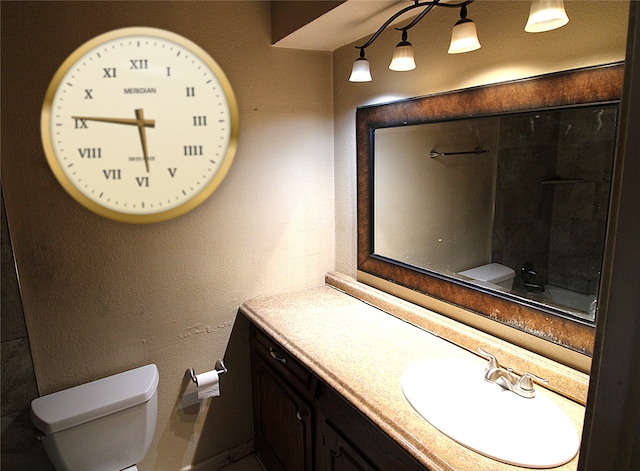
5,46
